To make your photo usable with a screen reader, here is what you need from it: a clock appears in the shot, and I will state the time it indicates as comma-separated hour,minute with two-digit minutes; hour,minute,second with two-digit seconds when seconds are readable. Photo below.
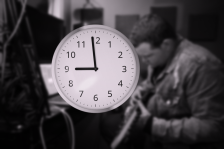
8,59
